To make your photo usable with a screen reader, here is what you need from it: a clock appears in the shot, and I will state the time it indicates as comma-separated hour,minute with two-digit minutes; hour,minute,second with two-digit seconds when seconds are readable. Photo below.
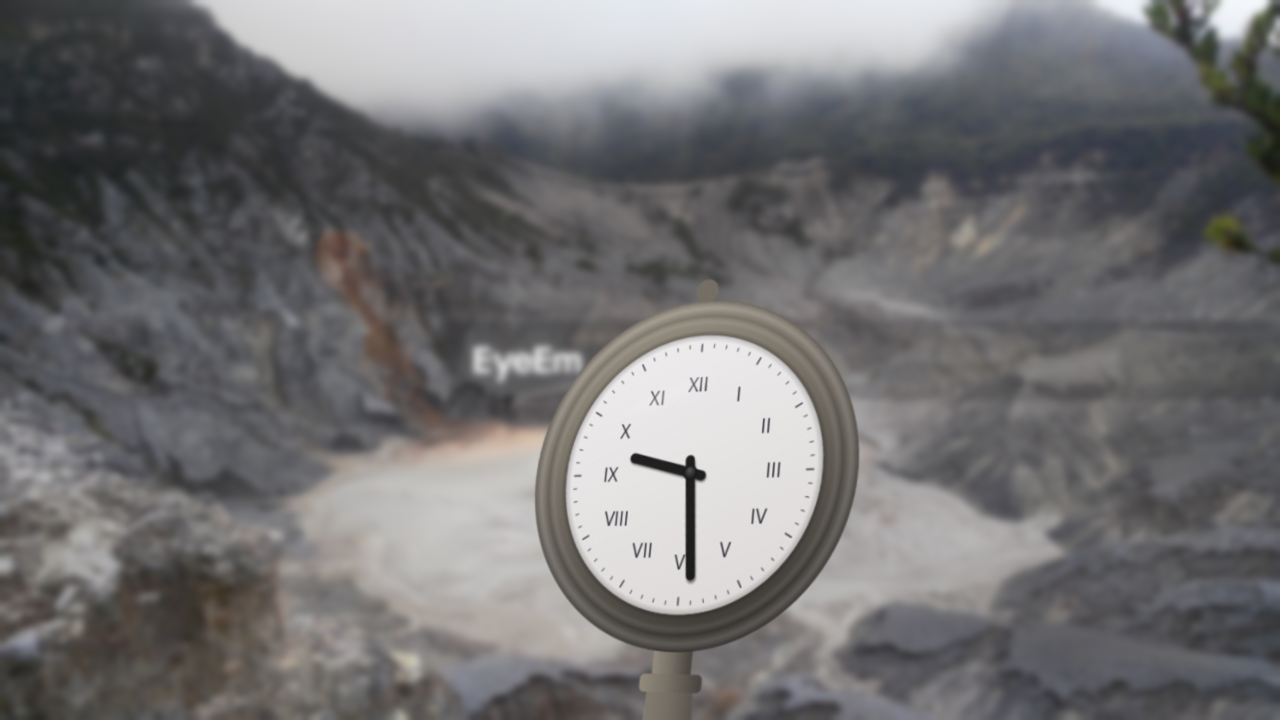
9,29
